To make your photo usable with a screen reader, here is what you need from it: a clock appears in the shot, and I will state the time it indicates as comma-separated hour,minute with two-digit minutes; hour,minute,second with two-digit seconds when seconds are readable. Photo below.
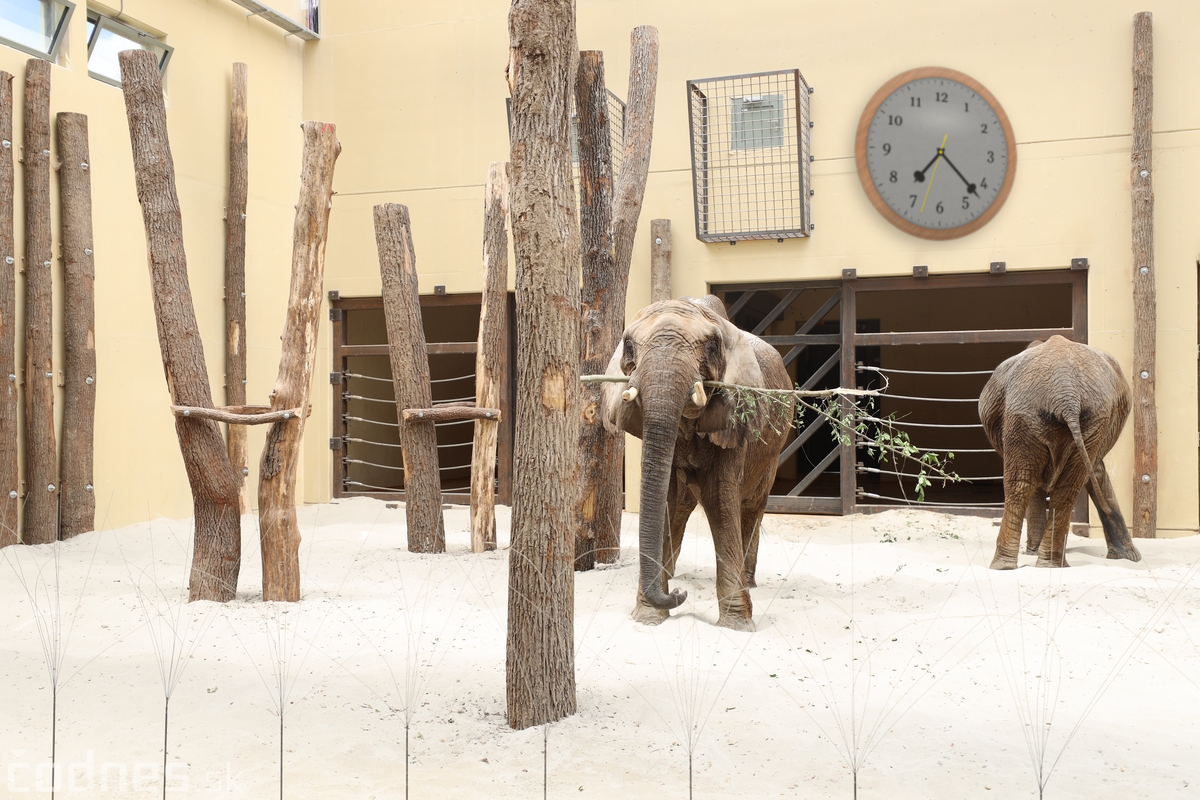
7,22,33
